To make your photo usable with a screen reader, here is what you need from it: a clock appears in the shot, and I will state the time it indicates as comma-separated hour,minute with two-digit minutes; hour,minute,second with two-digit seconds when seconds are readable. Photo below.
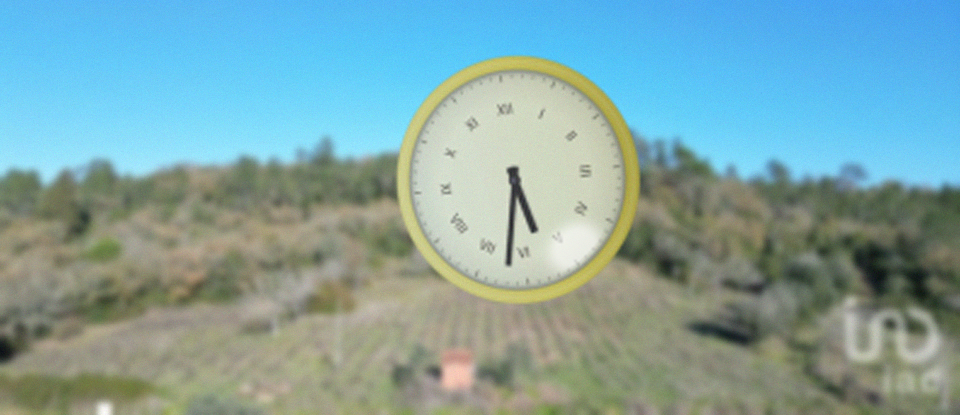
5,32
